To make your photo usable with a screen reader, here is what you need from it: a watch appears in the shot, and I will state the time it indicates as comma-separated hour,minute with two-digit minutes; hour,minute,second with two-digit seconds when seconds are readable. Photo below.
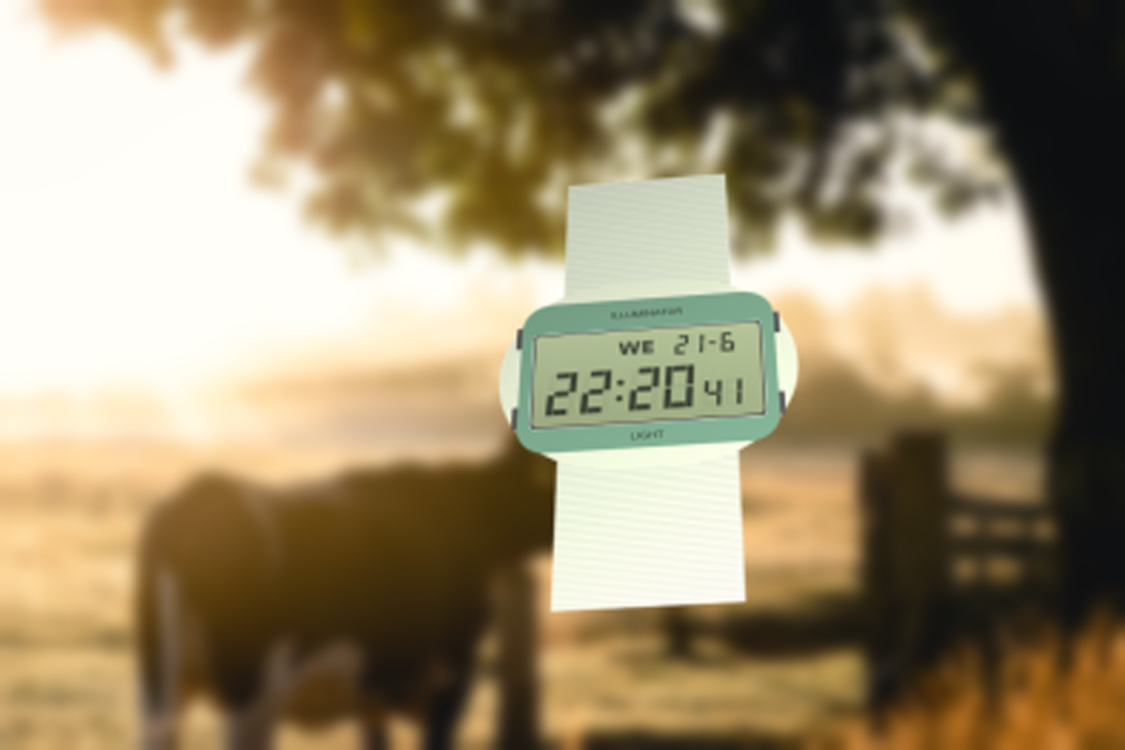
22,20,41
